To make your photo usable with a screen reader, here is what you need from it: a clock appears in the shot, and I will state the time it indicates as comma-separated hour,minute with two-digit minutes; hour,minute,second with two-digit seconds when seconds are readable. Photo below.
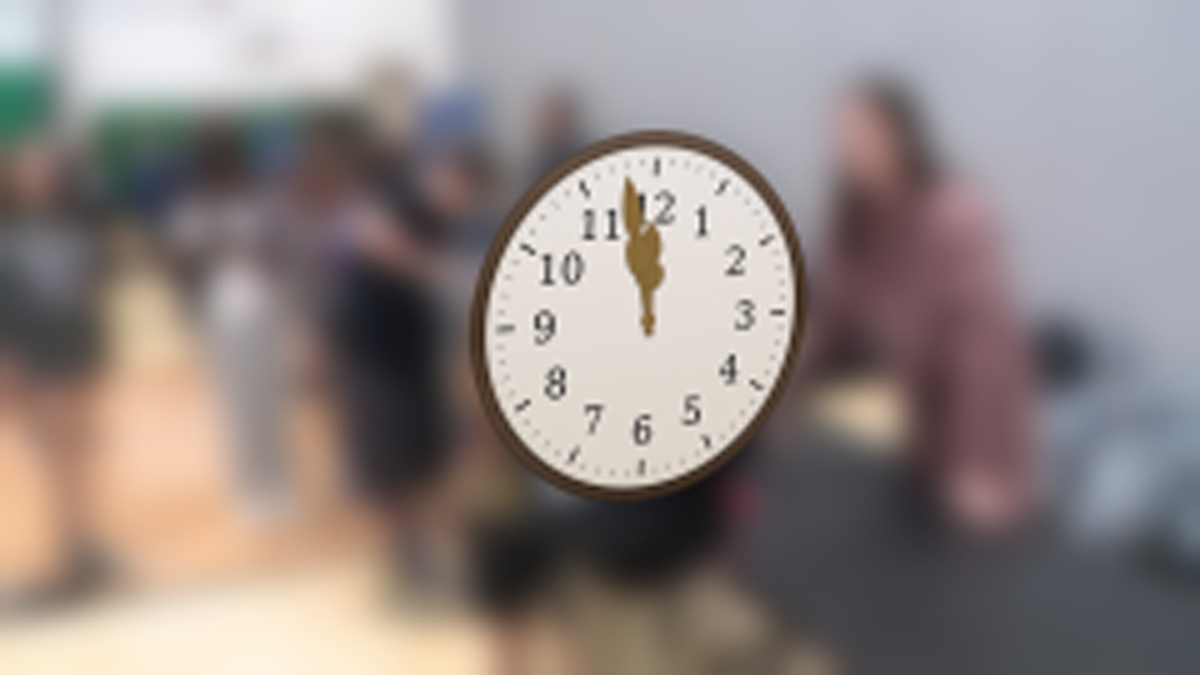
11,58
